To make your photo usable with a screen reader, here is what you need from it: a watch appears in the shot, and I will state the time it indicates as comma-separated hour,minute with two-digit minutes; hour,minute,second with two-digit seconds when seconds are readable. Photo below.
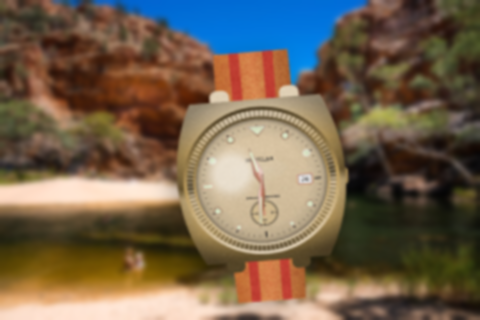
11,31
